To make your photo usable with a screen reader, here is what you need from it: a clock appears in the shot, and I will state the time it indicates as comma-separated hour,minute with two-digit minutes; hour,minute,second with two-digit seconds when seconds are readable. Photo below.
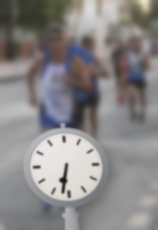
6,32
